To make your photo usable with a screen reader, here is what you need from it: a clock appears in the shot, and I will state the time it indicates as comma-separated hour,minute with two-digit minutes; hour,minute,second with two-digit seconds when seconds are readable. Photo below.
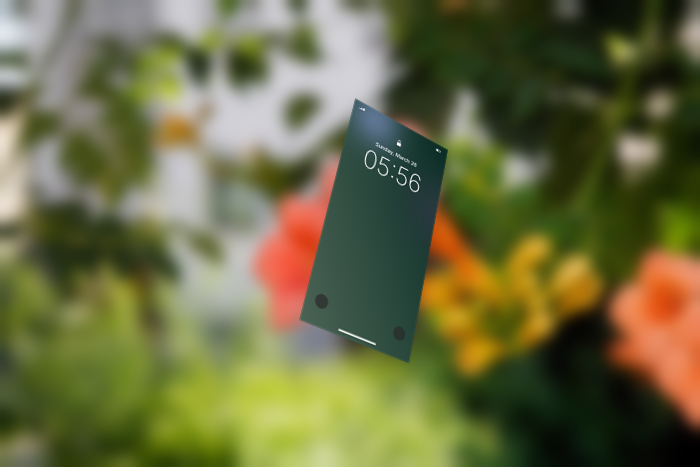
5,56
